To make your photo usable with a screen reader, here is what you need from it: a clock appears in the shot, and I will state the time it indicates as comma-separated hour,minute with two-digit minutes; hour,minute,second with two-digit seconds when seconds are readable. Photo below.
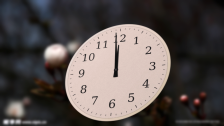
11,59
